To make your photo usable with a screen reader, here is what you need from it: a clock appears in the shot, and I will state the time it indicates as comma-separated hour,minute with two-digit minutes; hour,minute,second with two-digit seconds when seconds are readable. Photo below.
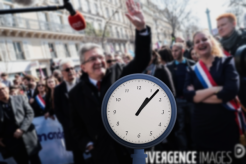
1,07
